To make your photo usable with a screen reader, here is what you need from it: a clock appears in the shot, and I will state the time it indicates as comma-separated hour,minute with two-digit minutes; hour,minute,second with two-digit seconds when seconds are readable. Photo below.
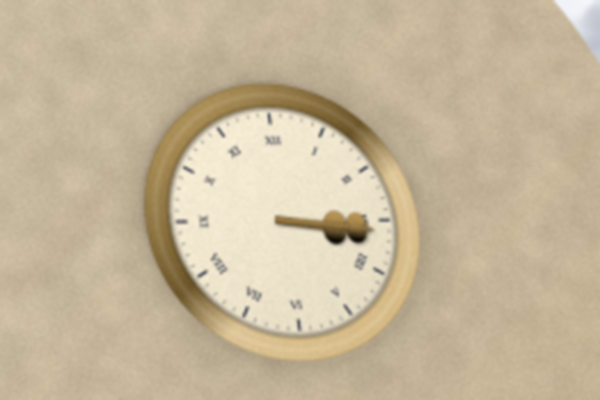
3,16
